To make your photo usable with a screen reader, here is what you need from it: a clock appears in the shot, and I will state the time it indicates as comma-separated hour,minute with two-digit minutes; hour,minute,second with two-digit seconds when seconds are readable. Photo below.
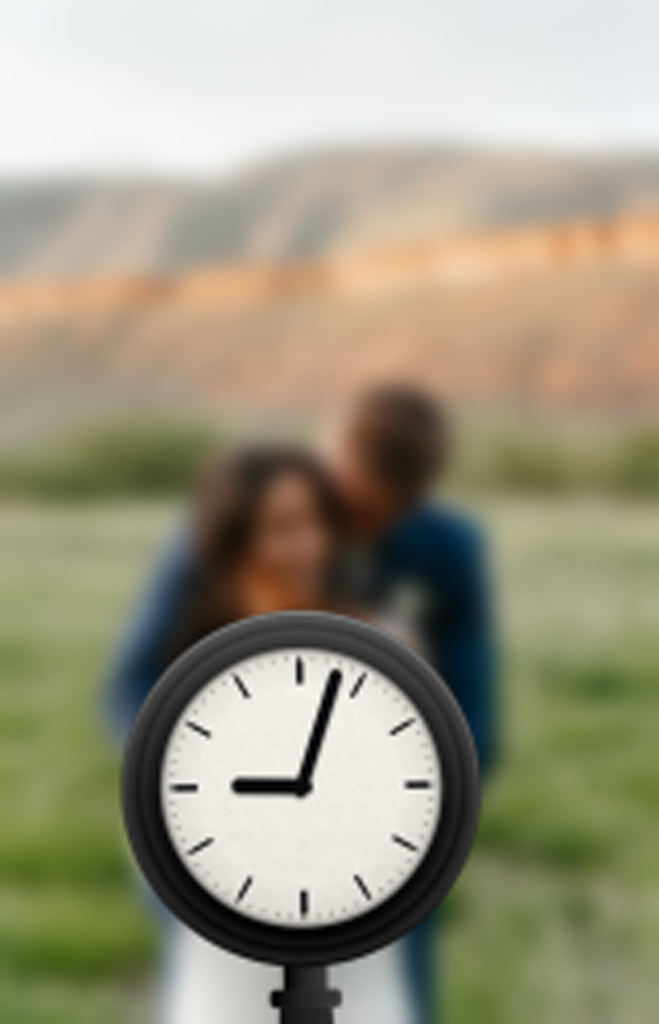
9,03
